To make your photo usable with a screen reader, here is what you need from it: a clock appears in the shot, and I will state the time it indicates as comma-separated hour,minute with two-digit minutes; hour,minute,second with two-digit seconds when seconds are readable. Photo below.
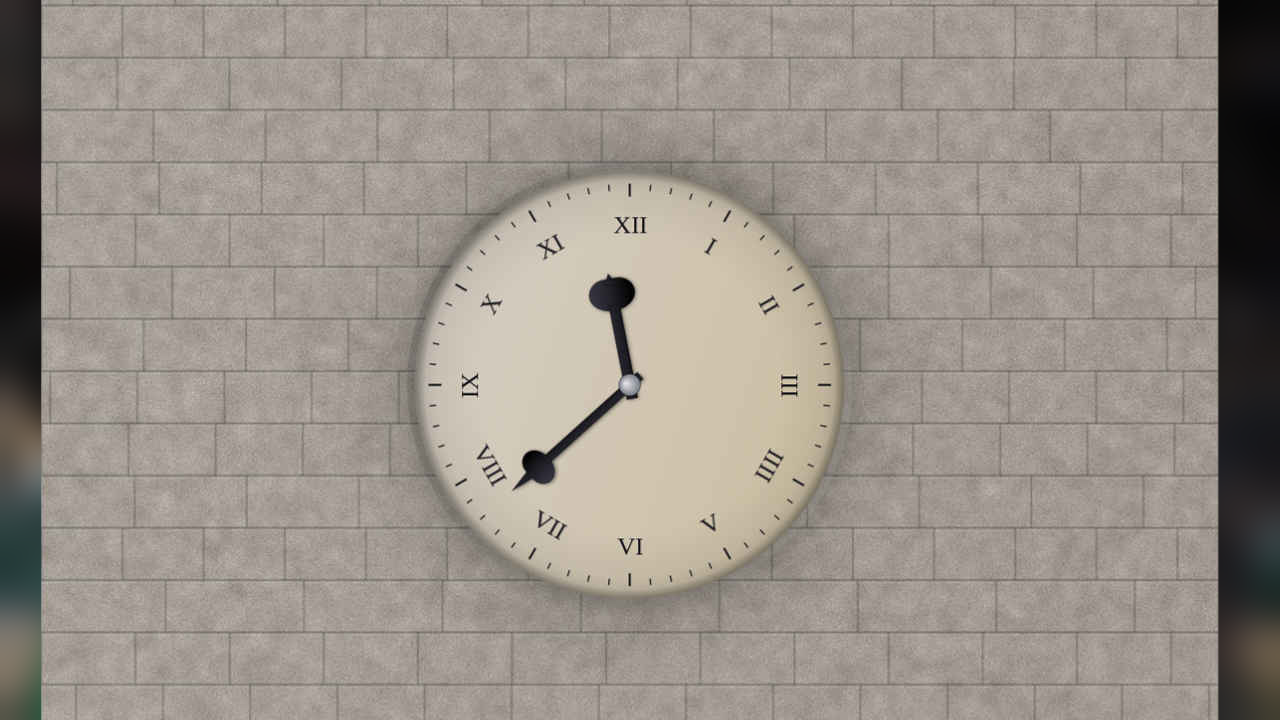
11,38
